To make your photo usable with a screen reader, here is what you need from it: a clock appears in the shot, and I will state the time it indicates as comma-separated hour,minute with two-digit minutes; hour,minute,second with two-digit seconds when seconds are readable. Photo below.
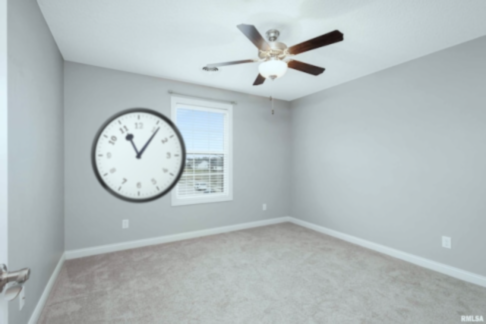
11,06
